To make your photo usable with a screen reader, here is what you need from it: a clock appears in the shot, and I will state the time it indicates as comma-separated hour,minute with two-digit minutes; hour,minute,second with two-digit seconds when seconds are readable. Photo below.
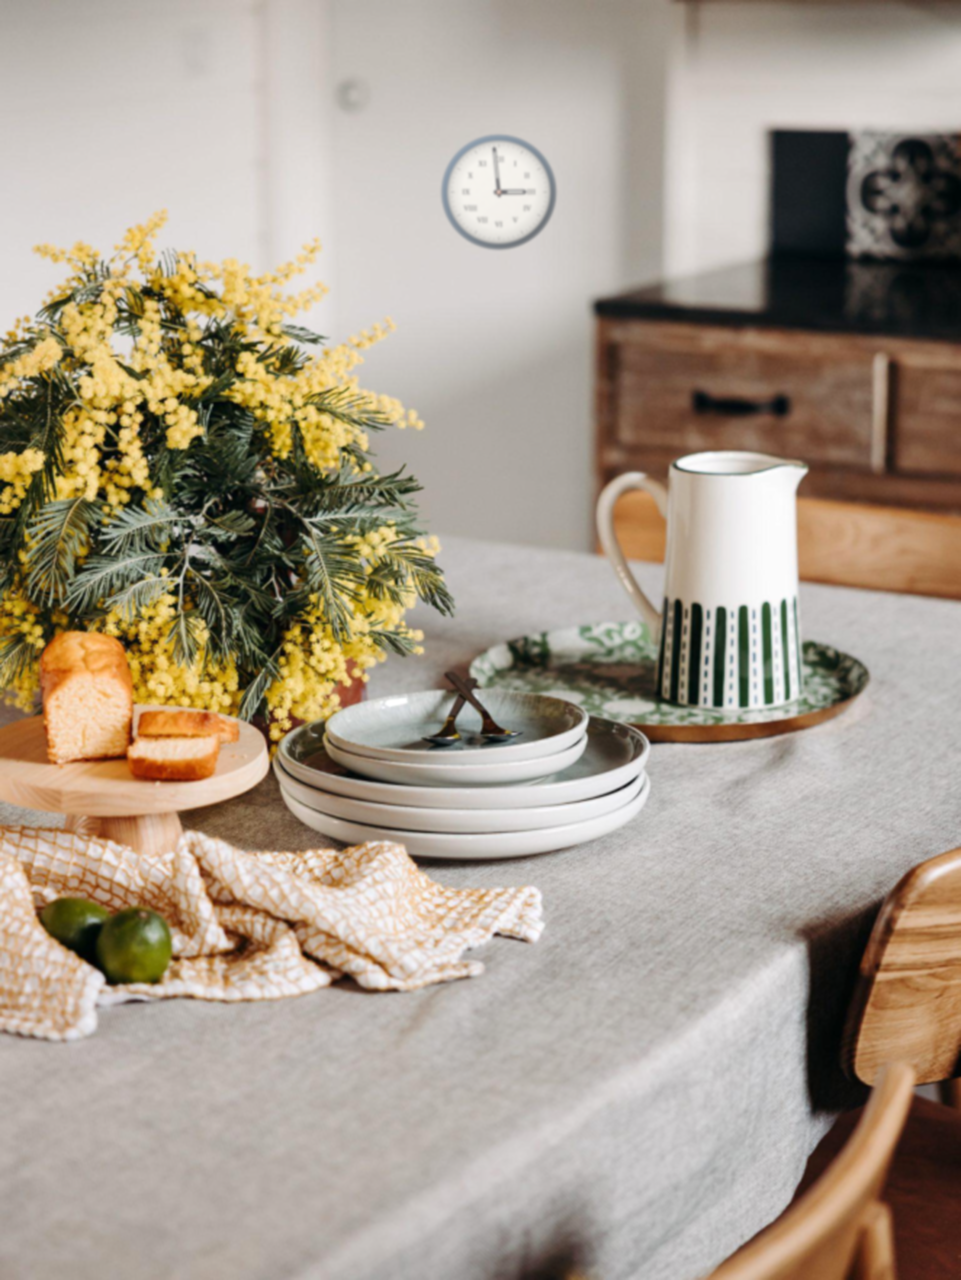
2,59
